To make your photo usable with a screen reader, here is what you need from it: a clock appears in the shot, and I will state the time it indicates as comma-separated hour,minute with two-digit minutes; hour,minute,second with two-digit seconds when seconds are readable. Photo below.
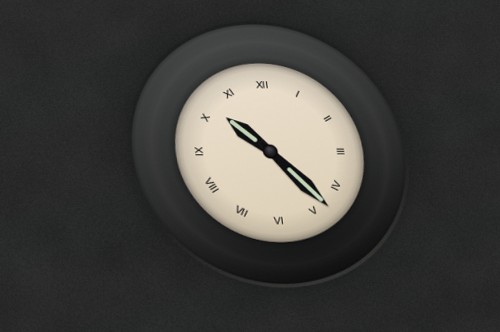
10,23
